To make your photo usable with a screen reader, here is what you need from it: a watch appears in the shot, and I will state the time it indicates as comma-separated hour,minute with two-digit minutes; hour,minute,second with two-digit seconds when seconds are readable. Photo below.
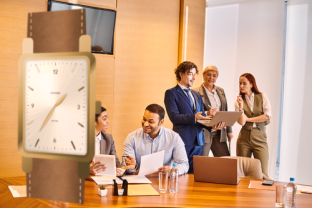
1,36
